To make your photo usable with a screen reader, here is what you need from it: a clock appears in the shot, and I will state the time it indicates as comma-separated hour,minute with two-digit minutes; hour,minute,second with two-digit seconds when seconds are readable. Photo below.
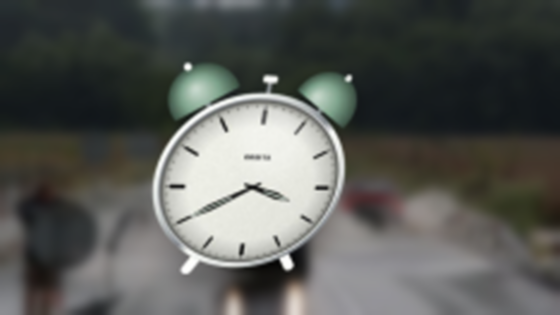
3,40
